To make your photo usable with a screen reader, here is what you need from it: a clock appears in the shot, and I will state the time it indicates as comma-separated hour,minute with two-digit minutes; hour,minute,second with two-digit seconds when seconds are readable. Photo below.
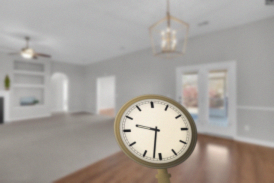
9,32
